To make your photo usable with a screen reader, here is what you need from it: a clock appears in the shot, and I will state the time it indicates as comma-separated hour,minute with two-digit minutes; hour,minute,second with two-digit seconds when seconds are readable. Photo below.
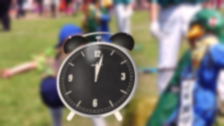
12,02
